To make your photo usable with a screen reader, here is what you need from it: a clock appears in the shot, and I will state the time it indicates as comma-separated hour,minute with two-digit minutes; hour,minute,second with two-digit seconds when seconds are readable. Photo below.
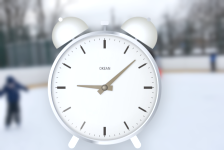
9,08
